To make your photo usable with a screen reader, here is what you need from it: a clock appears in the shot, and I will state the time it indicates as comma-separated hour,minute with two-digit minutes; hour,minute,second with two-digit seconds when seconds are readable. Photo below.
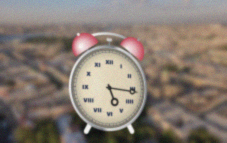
5,16
